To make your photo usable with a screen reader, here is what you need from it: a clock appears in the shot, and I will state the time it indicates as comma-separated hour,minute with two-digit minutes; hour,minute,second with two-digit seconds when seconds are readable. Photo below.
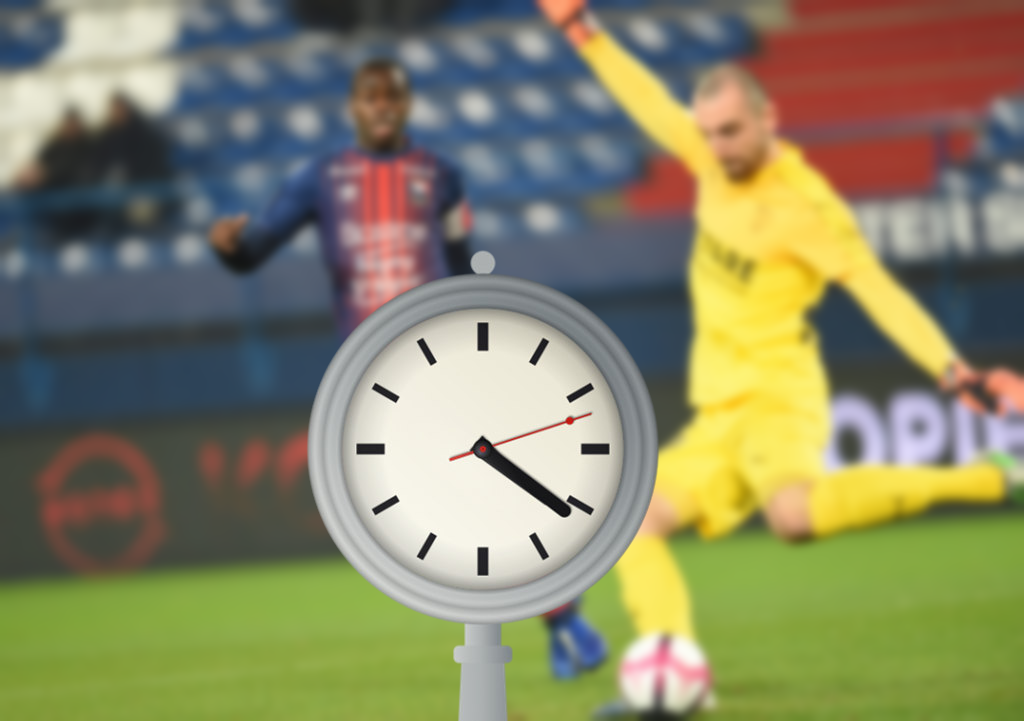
4,21,12
